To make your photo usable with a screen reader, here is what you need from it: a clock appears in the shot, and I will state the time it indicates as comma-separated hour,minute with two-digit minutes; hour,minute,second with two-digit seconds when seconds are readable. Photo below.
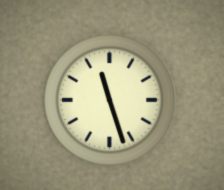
11,27
